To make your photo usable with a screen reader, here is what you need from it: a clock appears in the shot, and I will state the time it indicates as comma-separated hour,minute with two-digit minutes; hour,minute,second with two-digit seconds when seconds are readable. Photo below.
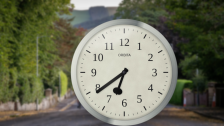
6,39
